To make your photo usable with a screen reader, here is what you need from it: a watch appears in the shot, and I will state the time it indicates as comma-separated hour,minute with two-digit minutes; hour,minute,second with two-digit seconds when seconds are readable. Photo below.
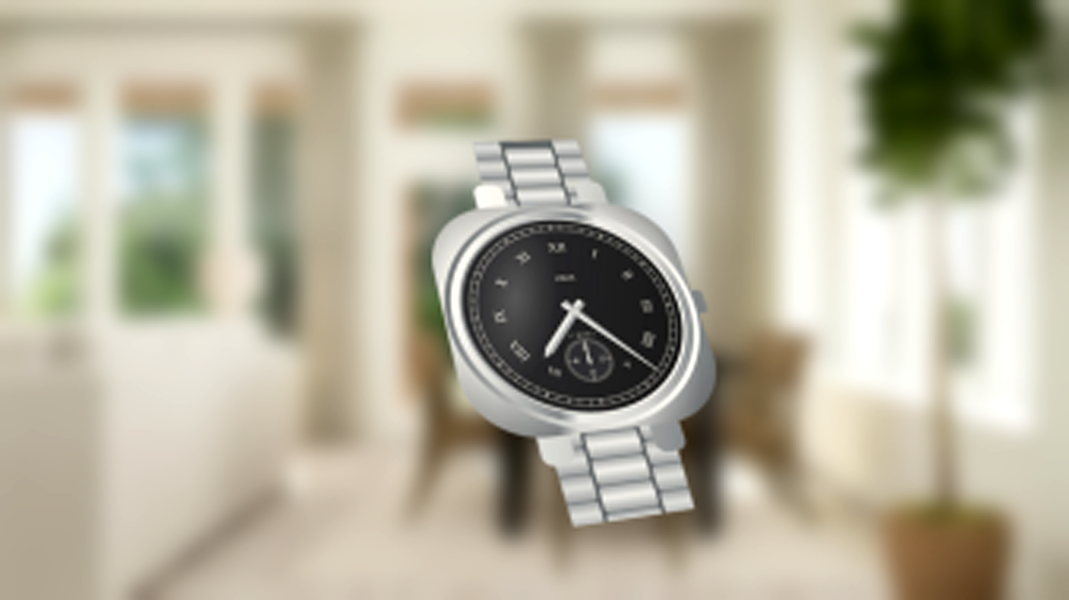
7,23
